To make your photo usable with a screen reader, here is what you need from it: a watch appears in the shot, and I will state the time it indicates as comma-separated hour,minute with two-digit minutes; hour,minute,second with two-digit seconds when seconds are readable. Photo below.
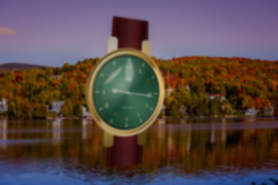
9,16
